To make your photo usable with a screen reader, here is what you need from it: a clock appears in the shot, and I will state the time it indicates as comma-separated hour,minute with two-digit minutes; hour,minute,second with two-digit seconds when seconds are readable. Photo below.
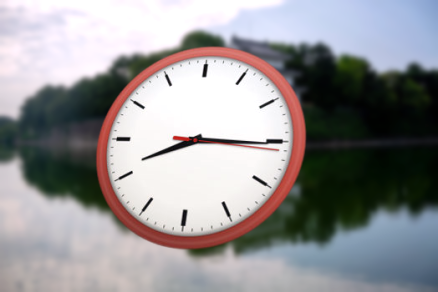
8,15,16
